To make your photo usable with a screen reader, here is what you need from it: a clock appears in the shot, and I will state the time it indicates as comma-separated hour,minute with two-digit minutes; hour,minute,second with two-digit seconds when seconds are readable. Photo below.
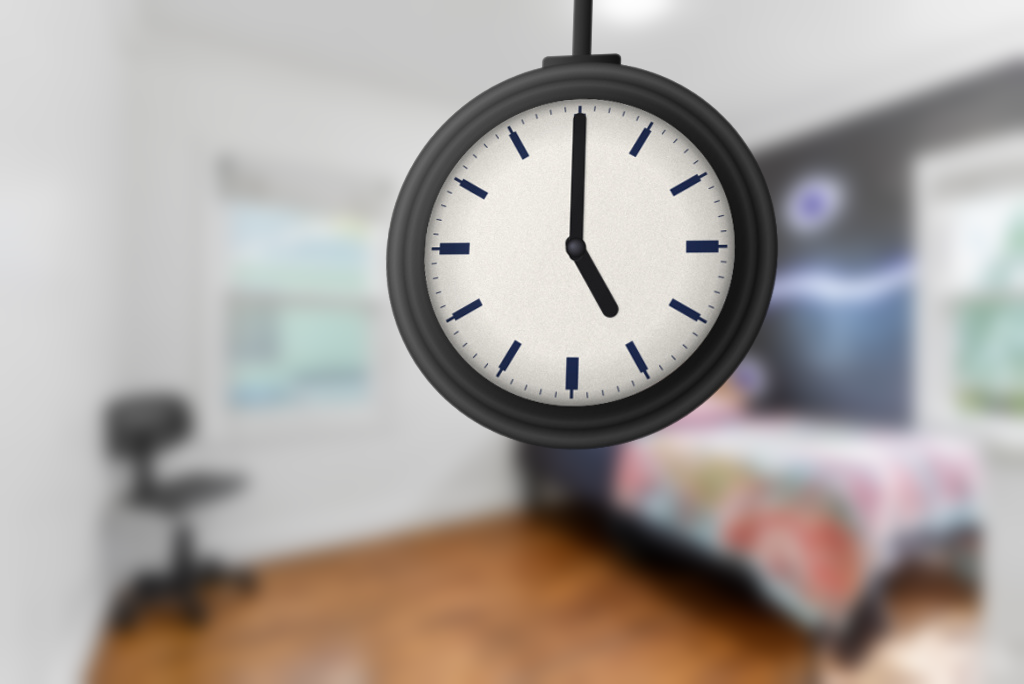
5,00
